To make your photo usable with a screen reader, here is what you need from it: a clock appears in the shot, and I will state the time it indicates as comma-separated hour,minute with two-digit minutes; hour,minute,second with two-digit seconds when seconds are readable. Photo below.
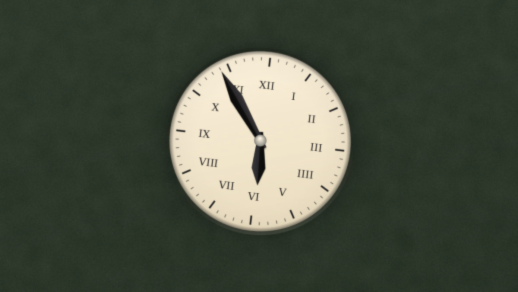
5,54
